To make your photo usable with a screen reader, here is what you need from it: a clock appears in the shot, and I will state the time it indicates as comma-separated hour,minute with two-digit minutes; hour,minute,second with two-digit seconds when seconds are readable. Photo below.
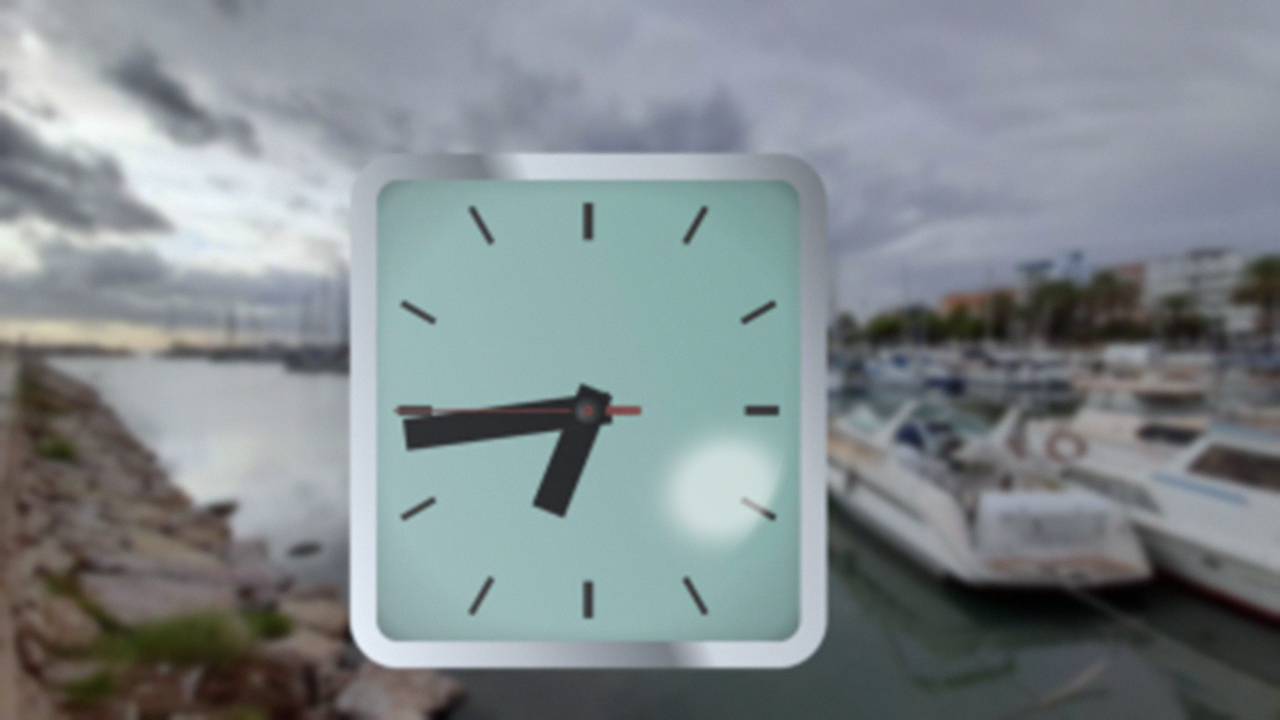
6,43,45
